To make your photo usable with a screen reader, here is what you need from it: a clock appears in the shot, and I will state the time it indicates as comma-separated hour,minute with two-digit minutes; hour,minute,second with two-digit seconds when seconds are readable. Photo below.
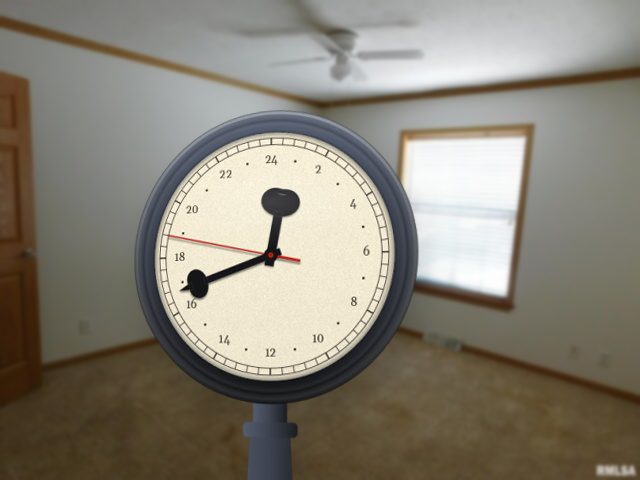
0,41,47
